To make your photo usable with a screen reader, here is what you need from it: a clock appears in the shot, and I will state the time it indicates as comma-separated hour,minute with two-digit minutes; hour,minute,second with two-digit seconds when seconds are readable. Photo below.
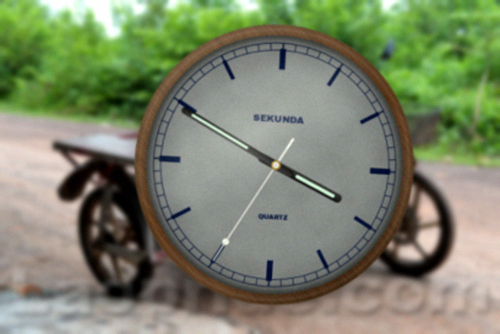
3,49,35
